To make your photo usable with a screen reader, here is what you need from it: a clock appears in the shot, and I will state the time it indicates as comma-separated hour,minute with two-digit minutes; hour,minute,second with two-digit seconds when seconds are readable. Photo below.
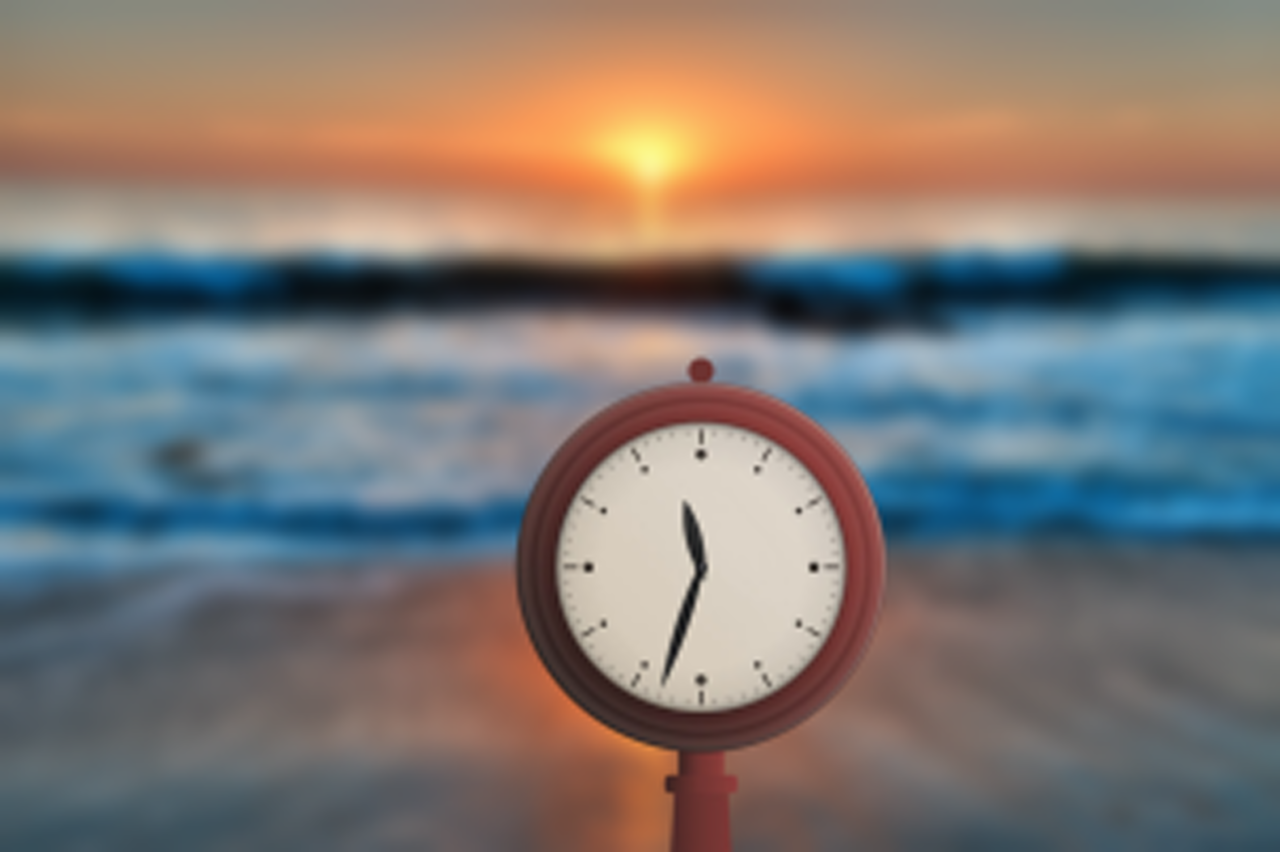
11,33
